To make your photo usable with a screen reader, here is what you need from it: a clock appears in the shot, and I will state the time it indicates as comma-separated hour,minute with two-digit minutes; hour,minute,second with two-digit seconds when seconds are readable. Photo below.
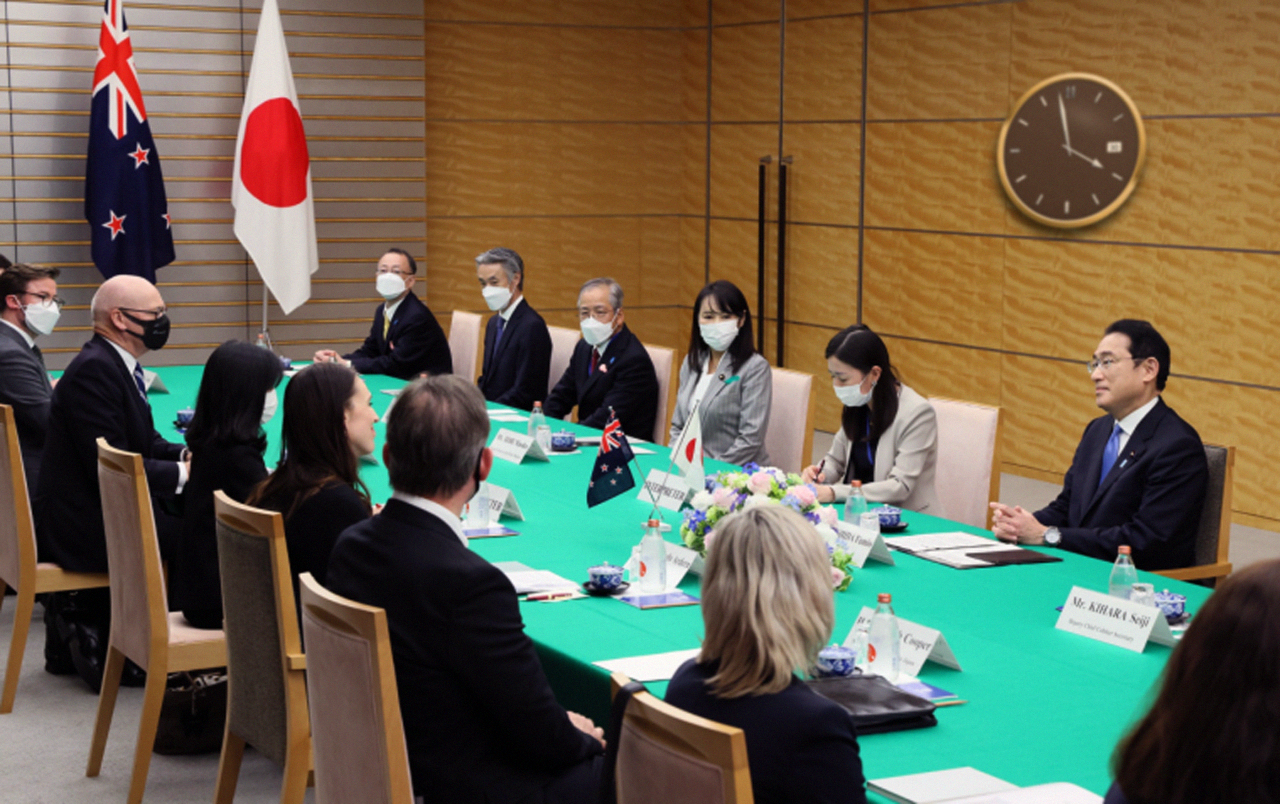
3,58
